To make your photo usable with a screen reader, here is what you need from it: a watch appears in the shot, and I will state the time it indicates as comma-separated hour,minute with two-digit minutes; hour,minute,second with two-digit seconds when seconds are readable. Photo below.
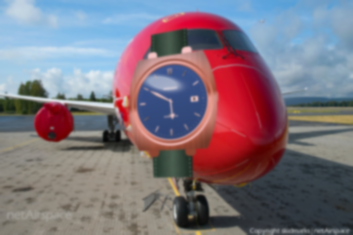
5,50
